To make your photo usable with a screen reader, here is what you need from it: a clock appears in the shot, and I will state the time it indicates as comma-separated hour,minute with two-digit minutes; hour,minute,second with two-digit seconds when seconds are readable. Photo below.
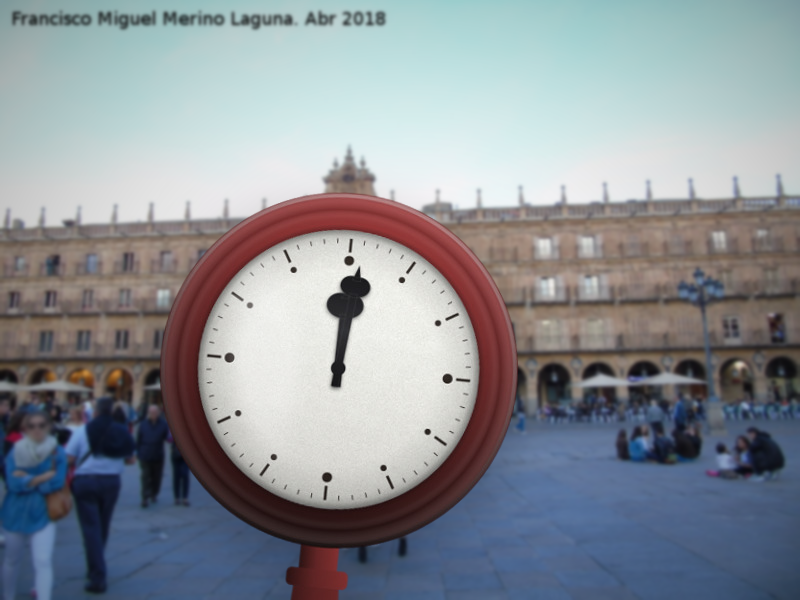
12,01
